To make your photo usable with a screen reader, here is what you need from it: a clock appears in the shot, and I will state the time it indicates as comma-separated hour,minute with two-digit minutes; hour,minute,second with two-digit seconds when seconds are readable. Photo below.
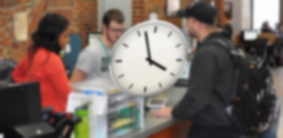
3,57
